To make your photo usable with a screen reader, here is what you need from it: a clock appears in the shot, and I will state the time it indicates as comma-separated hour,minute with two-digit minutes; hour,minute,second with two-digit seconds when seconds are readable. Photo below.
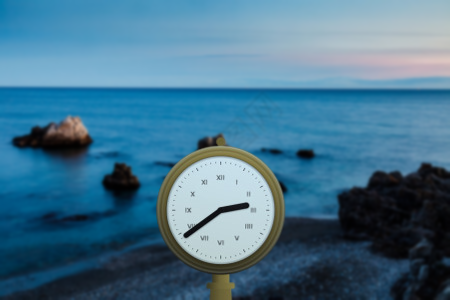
2,39
